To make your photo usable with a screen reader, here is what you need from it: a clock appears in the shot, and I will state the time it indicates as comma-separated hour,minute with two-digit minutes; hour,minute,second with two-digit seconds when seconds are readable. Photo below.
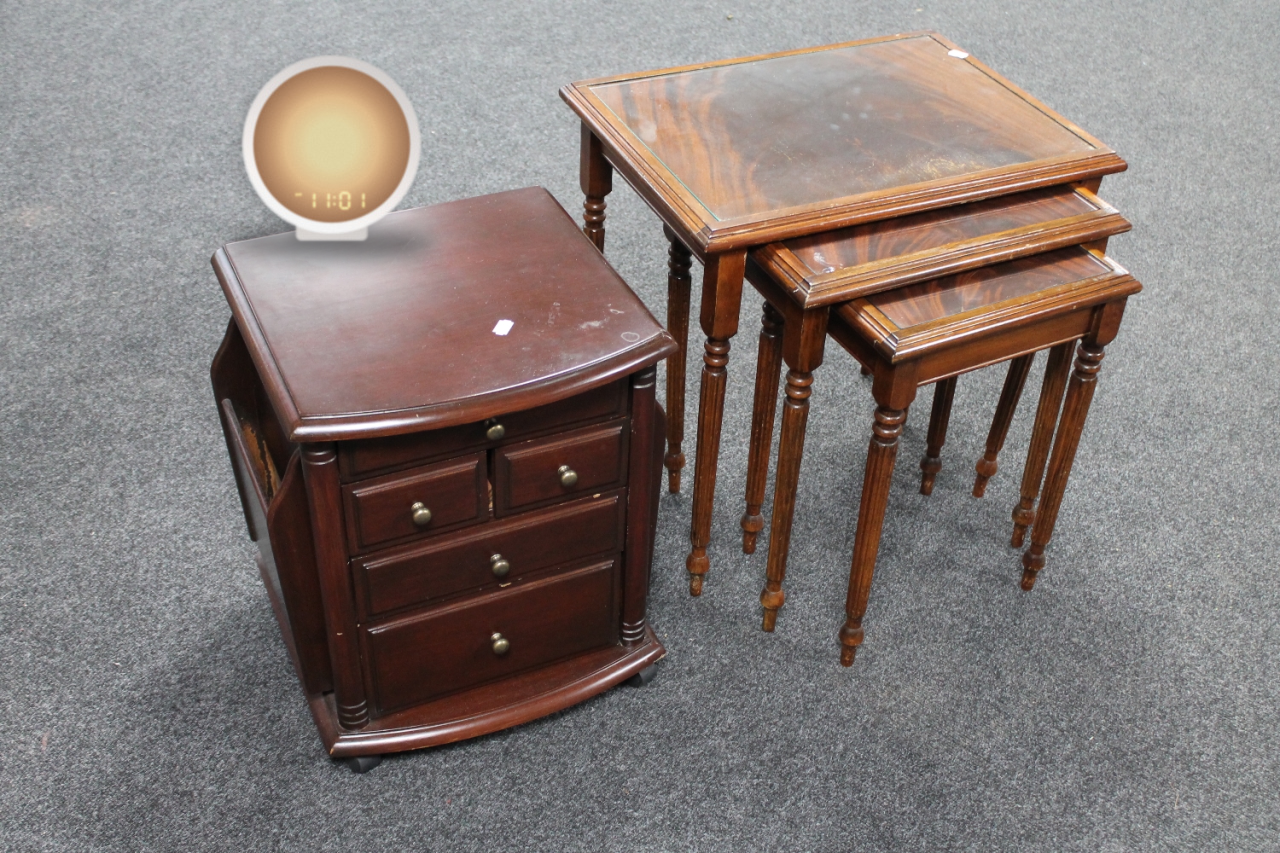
11,01
